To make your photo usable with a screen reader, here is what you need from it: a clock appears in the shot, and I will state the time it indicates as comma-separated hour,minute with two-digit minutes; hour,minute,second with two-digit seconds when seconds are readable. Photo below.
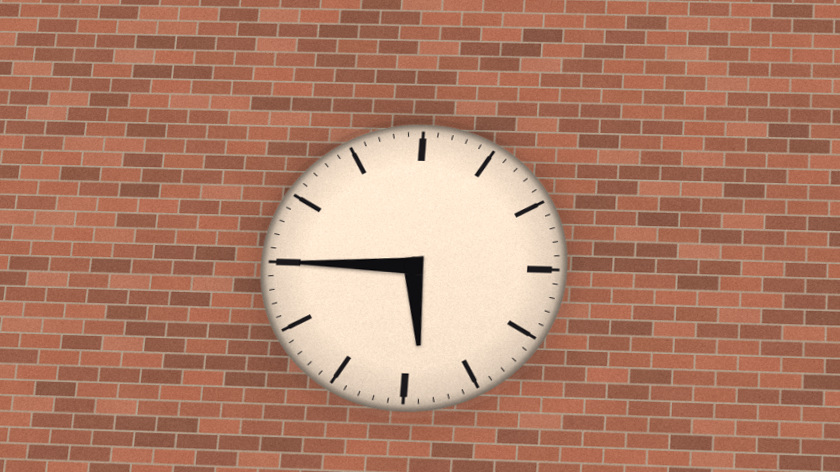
5,45
